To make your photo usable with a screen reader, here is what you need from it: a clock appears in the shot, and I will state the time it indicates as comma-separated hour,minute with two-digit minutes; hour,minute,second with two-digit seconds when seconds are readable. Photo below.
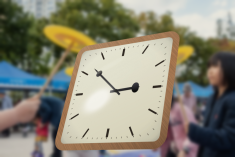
2,52
